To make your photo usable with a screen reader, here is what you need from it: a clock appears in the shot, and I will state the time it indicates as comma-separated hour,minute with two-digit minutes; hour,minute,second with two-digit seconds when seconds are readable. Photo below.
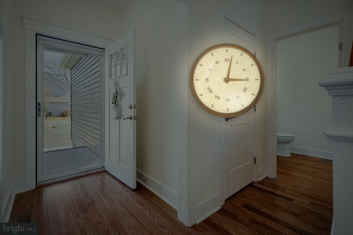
3,02
